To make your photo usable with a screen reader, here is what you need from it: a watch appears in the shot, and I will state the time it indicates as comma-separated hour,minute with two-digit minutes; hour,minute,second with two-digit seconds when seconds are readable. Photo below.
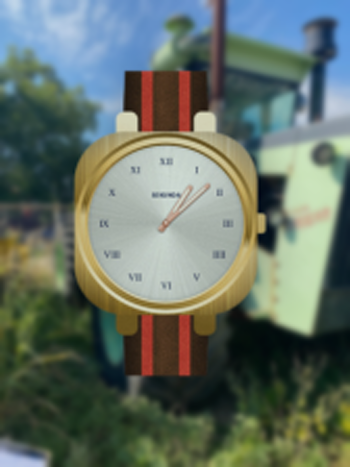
1,08
